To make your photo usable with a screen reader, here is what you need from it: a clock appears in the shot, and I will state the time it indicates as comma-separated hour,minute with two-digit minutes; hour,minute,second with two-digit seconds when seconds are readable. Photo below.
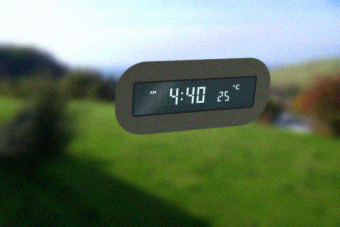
4,40
